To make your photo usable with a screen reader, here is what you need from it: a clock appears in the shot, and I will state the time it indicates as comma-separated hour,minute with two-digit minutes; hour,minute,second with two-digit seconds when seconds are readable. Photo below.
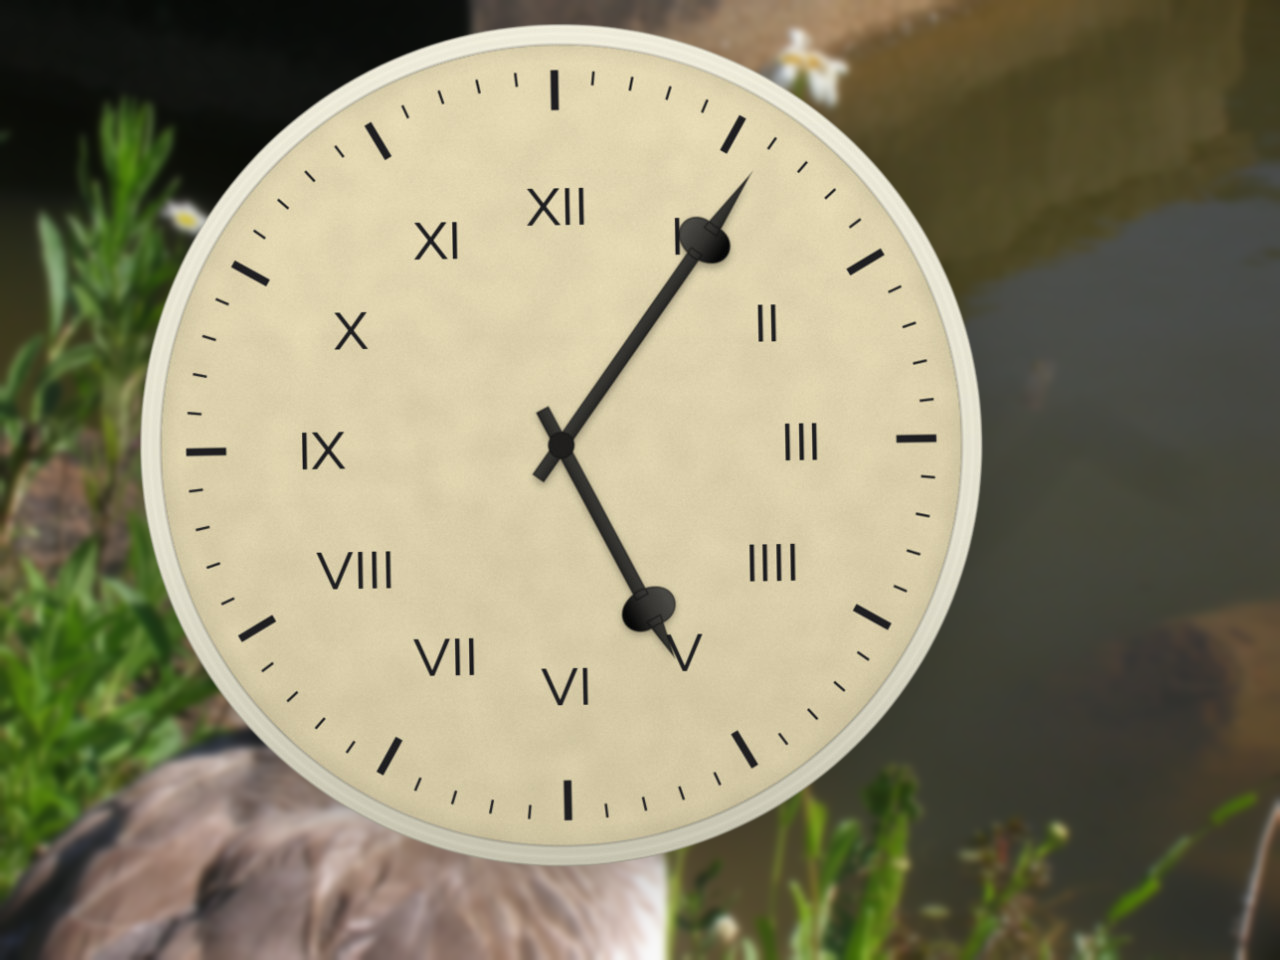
5,06
